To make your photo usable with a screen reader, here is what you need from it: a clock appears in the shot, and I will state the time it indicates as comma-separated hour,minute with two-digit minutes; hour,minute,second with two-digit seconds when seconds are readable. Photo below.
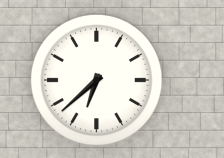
6,38
